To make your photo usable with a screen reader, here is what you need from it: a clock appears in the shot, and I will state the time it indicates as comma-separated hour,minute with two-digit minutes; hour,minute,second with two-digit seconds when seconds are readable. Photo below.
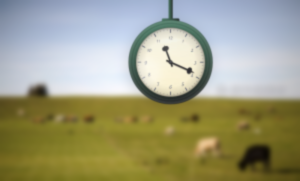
11,19
